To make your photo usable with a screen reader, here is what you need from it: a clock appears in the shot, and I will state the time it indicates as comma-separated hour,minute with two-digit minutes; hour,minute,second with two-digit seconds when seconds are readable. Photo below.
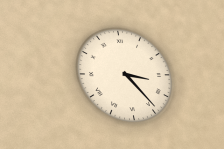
3,24
